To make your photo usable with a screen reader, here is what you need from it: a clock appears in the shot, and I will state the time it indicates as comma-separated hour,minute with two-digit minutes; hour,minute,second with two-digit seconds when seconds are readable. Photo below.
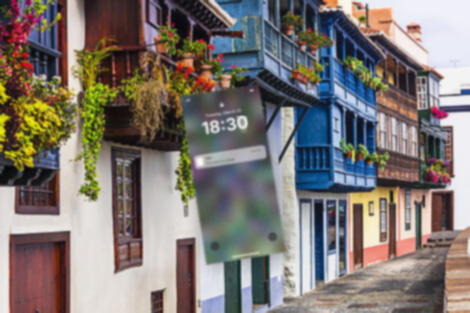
18,30
